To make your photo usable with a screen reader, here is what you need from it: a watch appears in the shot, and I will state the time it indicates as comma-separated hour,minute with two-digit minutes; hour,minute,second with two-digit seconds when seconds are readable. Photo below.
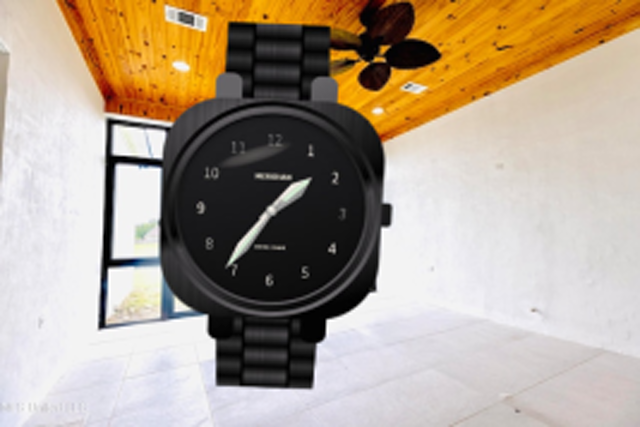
1,36
